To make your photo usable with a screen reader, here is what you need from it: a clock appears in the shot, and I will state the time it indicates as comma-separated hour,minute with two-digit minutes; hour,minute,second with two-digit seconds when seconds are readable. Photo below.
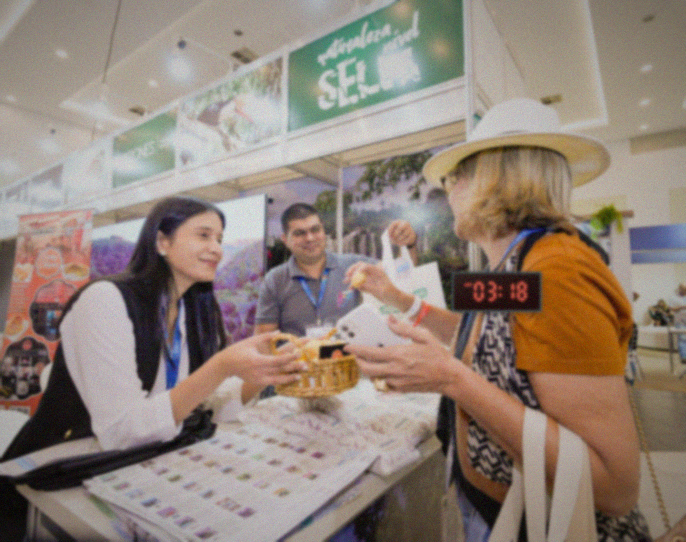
3,18
